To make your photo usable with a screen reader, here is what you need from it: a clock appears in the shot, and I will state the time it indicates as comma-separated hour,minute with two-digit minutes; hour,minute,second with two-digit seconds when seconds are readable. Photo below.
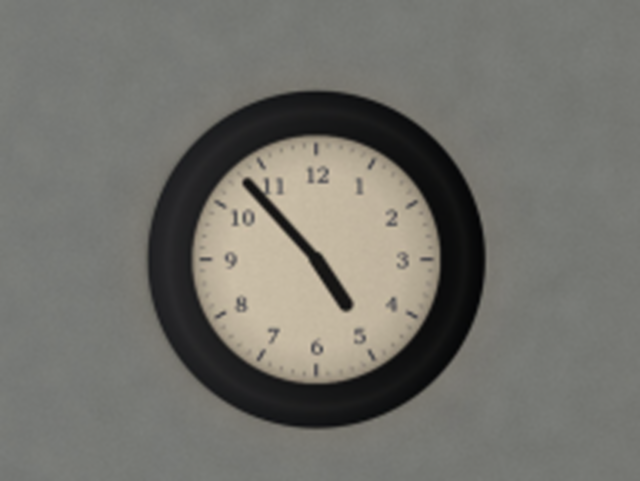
4,53
